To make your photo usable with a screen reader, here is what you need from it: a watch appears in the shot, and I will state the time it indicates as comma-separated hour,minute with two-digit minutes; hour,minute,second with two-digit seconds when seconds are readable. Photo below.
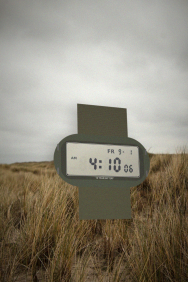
4,10,06
